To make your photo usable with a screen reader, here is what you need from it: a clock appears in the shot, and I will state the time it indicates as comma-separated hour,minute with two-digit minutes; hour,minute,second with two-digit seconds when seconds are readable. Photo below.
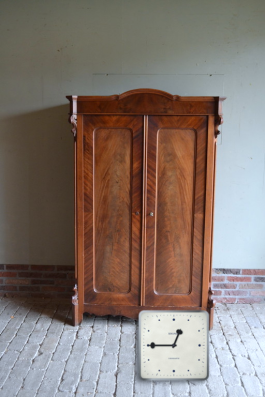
12,45
